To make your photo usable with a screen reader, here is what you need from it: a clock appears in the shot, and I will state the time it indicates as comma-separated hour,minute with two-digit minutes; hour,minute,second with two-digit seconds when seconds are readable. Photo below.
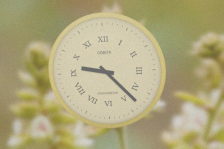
9,23
